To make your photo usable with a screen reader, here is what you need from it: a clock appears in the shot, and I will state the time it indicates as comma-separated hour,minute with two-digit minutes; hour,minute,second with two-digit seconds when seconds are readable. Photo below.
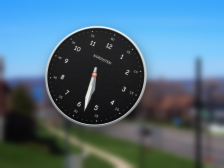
5,28
